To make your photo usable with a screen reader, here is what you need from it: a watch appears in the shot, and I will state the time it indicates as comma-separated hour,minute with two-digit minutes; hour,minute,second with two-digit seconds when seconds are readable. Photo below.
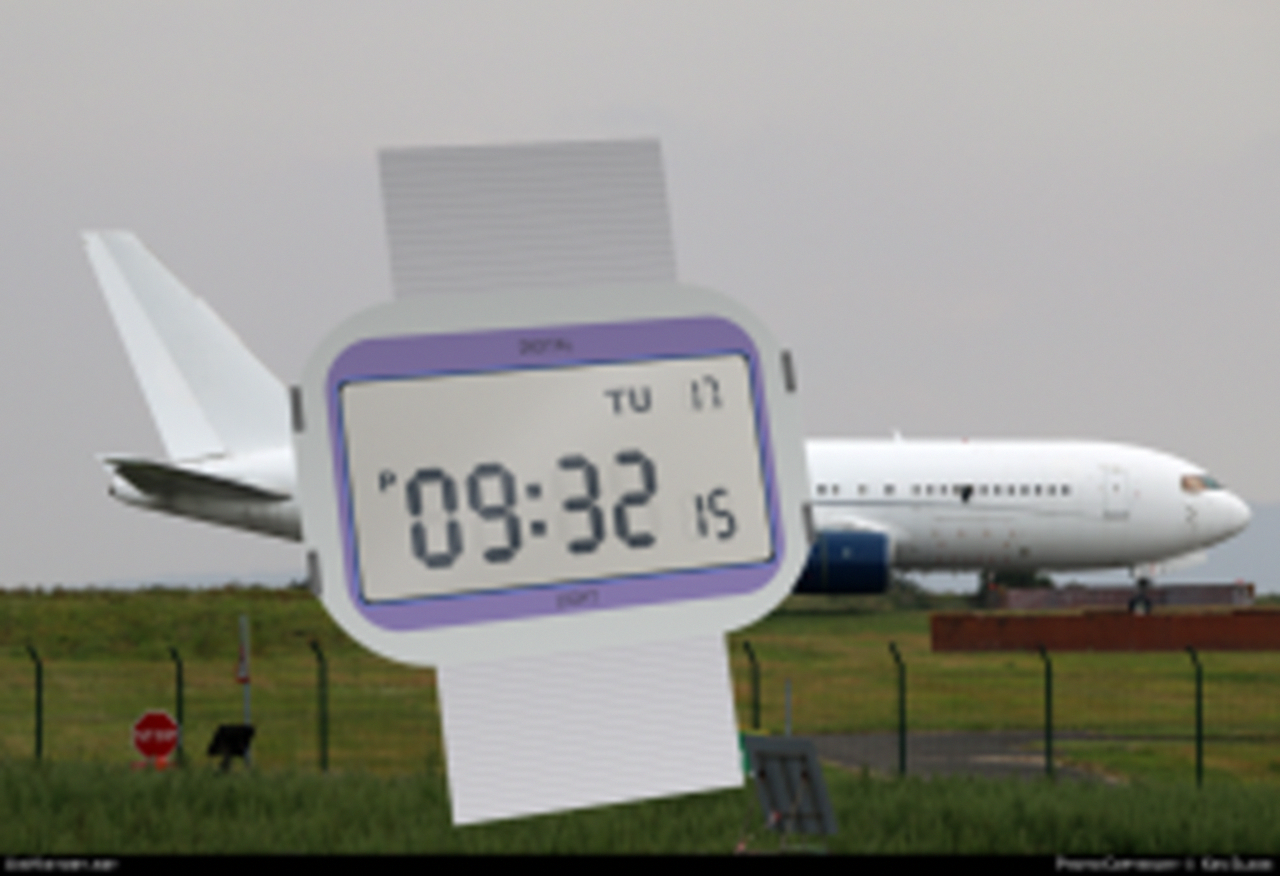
9,32,15
